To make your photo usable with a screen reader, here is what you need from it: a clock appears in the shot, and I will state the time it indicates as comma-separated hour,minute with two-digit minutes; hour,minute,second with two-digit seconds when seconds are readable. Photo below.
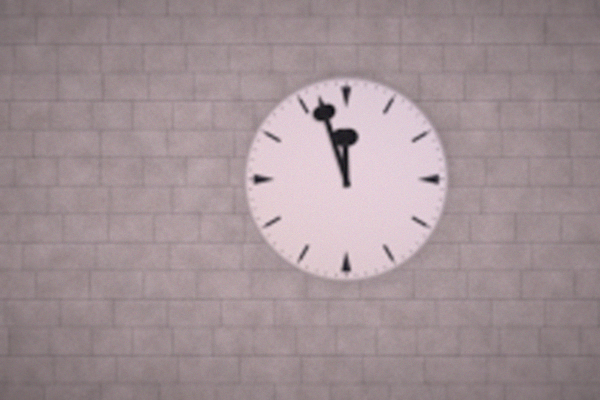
11,57
